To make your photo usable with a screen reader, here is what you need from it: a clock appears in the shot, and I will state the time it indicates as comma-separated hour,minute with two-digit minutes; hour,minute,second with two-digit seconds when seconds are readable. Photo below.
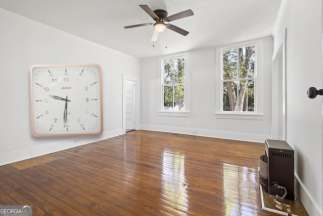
9,31
